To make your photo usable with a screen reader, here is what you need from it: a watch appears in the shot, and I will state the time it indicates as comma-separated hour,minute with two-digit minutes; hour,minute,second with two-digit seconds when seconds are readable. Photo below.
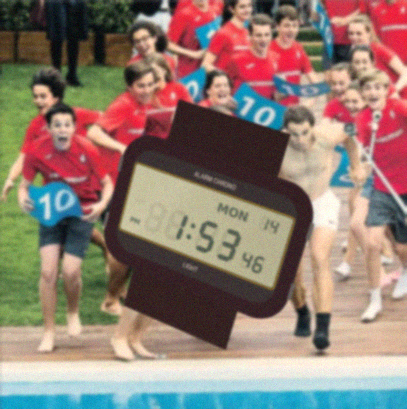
1,53,46
